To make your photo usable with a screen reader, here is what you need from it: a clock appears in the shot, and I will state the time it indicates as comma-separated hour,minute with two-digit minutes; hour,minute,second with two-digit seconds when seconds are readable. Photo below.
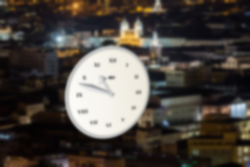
10,48
